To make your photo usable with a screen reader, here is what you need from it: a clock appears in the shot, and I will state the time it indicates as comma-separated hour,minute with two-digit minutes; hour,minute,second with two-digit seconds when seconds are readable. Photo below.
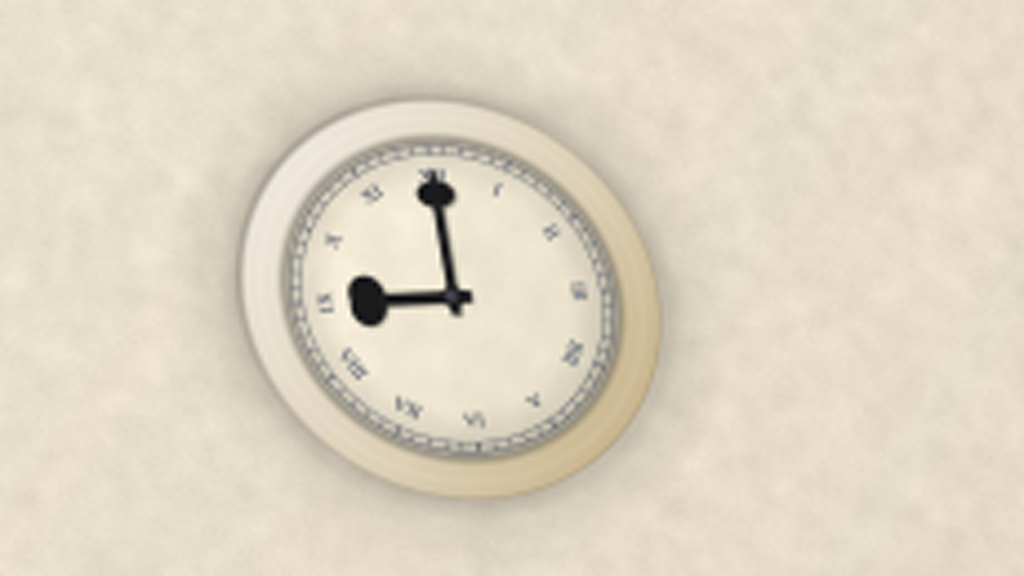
9,00
